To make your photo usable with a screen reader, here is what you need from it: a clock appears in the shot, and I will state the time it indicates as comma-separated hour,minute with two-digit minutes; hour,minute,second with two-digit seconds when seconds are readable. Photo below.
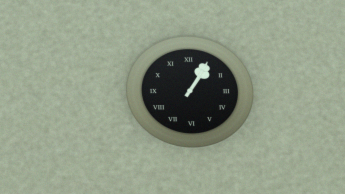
1,05
